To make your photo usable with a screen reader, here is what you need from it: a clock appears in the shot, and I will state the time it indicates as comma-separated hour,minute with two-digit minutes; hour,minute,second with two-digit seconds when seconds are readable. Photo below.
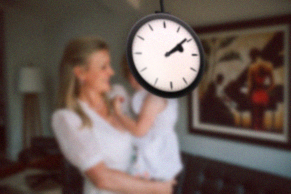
2,09
